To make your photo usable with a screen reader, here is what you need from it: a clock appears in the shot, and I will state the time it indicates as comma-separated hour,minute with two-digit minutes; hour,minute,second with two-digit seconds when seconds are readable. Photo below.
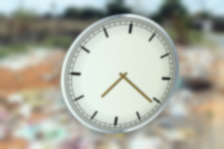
7,21
